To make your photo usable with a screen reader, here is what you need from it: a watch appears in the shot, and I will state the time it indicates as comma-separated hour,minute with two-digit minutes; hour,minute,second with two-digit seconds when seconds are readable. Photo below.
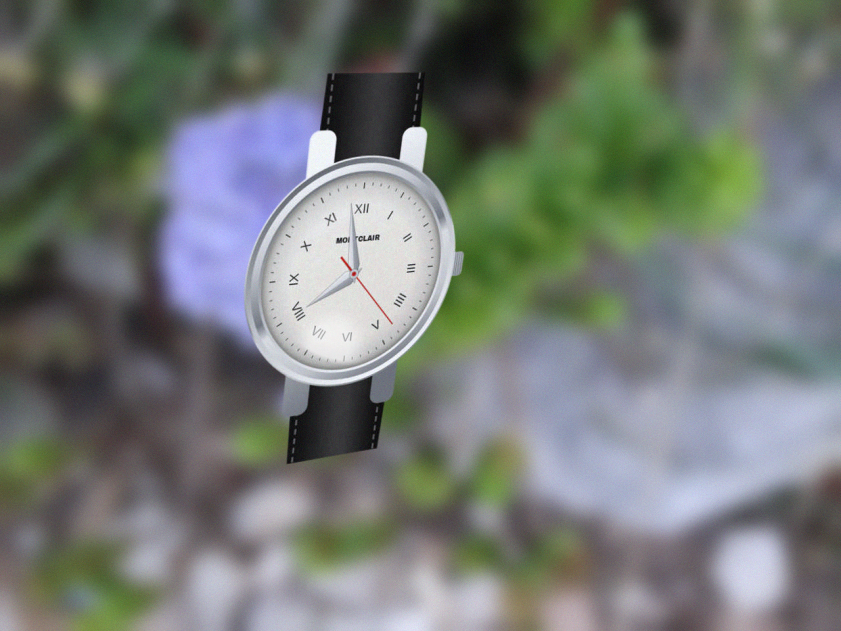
7,58,23
